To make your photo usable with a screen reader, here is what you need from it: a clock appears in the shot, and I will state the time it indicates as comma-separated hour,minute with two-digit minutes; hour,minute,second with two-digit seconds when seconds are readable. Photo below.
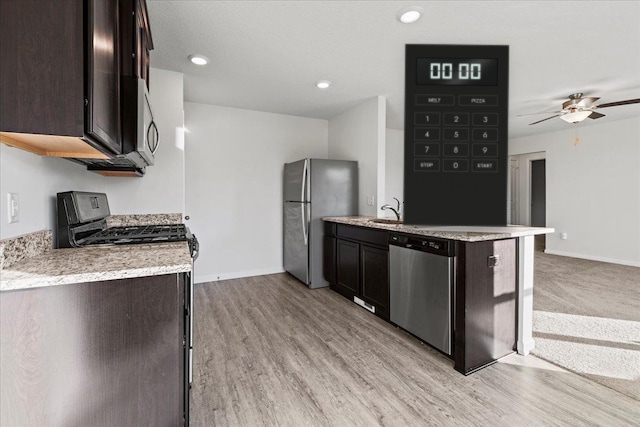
0,00
